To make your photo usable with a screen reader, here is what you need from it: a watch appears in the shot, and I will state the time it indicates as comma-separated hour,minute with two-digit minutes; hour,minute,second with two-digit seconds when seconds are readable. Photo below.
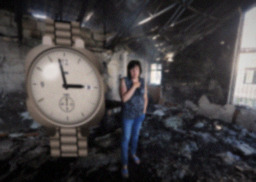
2,58
